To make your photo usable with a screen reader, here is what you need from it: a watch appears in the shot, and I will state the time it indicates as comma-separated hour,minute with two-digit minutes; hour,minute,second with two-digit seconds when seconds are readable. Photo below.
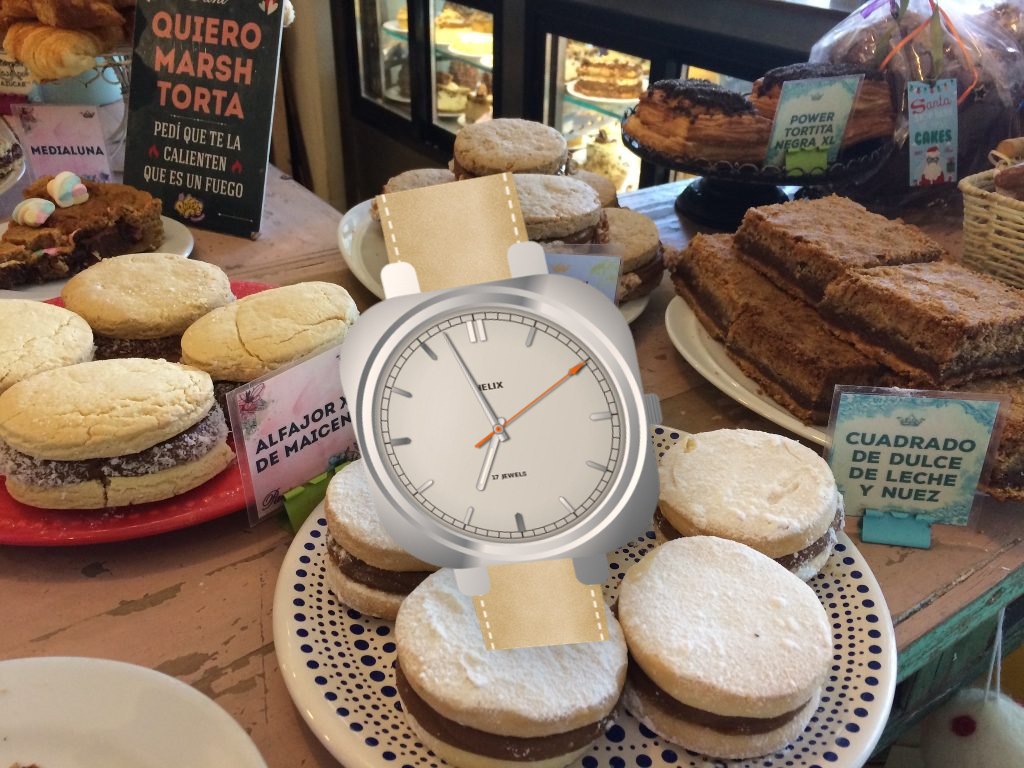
6,57,10
